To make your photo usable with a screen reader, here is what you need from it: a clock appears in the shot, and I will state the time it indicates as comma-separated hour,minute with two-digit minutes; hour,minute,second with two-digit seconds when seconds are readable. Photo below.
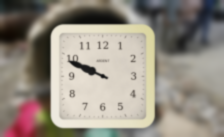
9,49
